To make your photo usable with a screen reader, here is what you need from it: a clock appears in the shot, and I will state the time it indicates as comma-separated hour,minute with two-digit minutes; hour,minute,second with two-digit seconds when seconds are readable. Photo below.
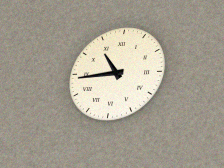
10,44
